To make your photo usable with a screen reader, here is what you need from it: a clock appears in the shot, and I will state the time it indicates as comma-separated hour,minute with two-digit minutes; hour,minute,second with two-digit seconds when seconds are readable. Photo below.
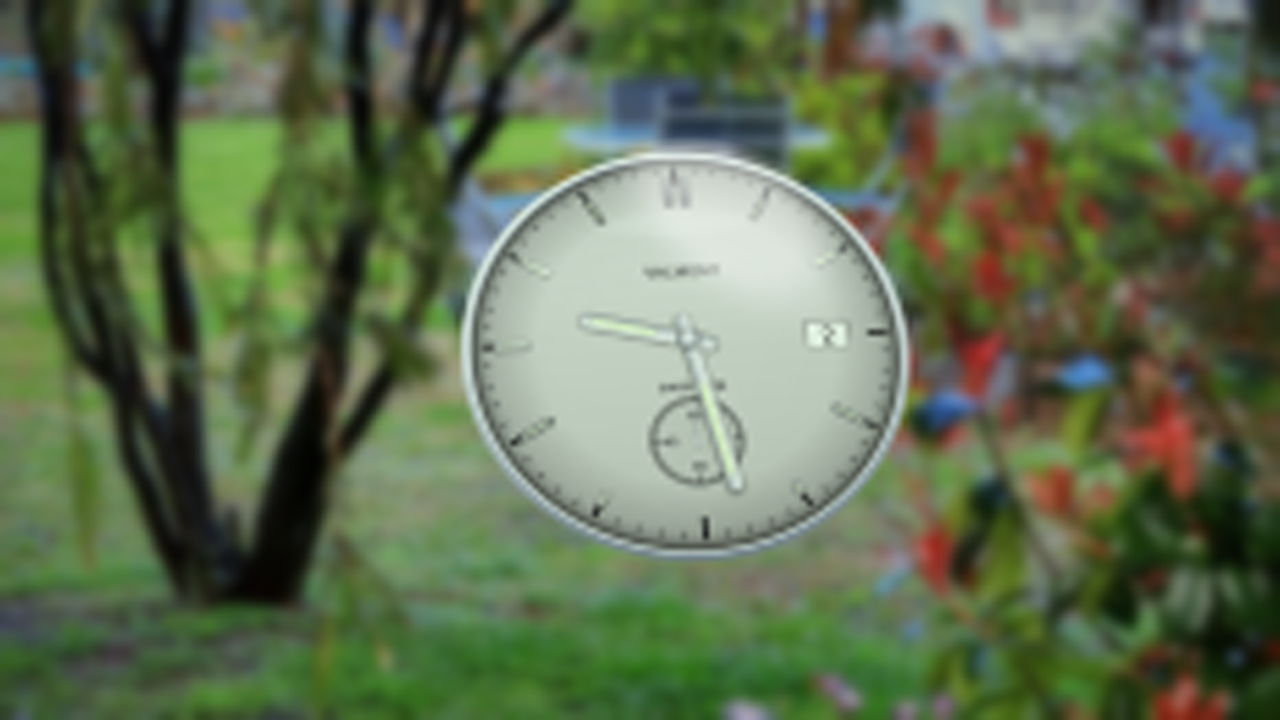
9,28
